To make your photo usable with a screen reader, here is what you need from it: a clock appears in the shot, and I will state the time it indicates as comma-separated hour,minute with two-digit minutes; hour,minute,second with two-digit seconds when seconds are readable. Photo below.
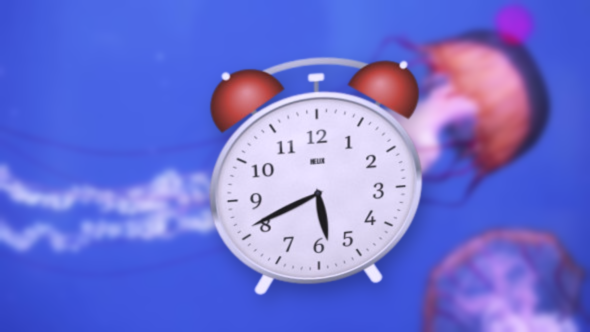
5,41
